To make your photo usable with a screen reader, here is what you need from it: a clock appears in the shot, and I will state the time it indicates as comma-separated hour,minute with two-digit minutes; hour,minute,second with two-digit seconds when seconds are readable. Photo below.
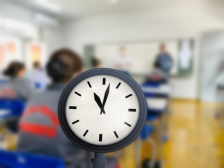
11,02
